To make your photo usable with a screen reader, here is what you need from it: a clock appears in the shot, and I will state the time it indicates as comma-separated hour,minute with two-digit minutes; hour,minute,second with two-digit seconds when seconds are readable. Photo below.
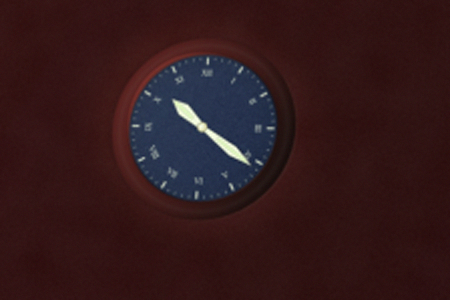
10,21
